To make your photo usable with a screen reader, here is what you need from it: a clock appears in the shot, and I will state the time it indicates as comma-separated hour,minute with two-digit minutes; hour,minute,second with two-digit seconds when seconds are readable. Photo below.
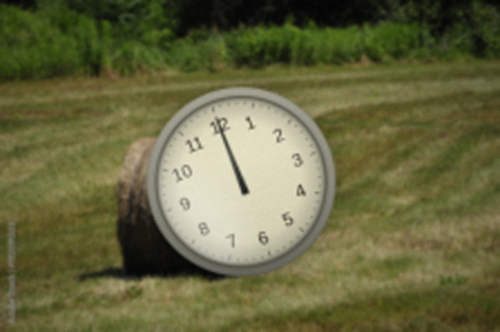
12,00
